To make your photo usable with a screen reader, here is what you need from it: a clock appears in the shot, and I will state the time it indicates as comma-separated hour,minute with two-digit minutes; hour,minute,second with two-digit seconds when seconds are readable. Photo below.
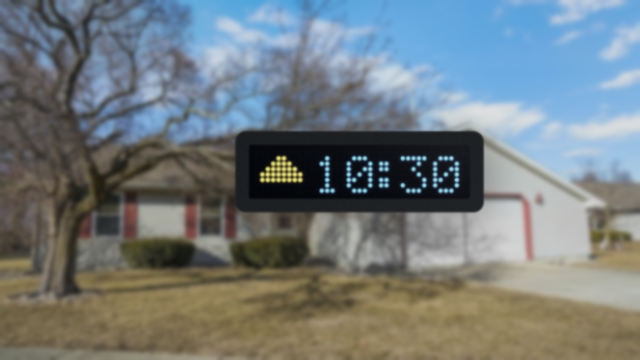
10,30
